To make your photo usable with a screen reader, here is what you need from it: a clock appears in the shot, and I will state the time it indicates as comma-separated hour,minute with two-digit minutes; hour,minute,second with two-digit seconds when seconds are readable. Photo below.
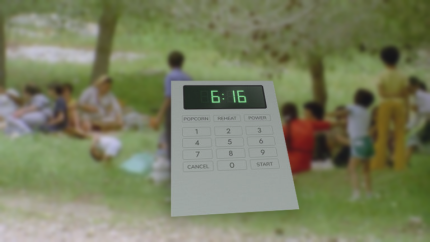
6,16
